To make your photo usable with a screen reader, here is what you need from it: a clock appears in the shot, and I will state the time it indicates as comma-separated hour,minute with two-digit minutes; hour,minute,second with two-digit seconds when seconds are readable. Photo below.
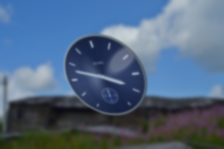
3,48
